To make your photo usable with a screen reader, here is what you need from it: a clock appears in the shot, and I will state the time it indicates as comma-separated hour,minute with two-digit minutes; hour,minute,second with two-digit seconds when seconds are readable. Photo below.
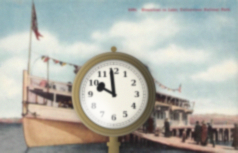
9,59
